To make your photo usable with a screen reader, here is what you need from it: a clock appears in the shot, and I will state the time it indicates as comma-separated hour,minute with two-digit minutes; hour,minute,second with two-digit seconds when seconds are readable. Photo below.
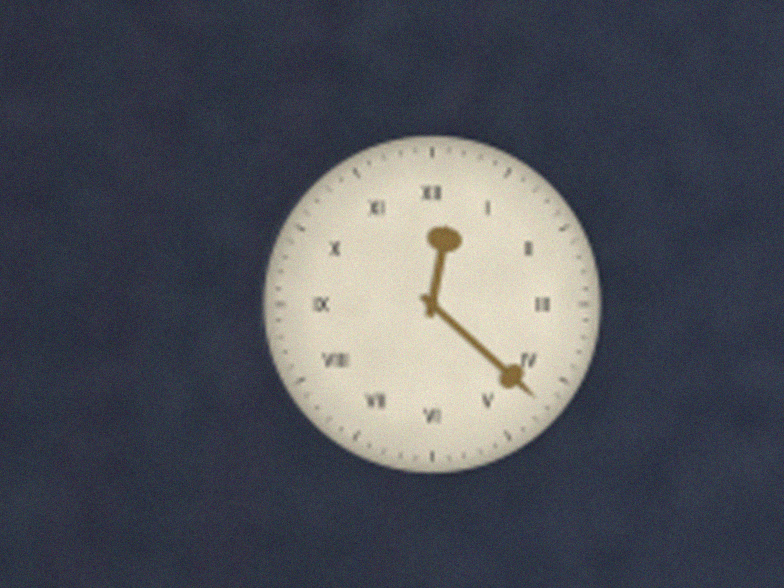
12,22
